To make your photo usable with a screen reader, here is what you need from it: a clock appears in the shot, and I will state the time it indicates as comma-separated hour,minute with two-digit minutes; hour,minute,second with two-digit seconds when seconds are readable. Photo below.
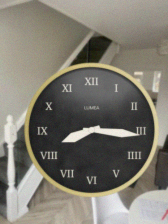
8,16
